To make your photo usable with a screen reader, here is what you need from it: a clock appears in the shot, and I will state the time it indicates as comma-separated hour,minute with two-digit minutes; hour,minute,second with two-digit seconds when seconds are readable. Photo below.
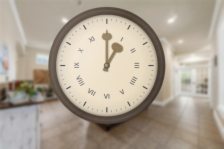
1,00
